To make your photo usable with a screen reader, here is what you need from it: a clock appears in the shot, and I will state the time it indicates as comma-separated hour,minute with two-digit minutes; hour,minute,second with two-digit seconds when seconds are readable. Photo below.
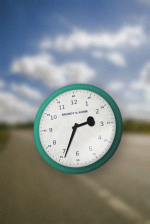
2,34
